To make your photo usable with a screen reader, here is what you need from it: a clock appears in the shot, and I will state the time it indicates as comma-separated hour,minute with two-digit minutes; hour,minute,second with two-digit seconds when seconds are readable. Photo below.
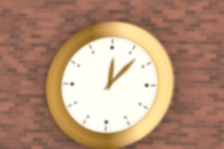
12,07
